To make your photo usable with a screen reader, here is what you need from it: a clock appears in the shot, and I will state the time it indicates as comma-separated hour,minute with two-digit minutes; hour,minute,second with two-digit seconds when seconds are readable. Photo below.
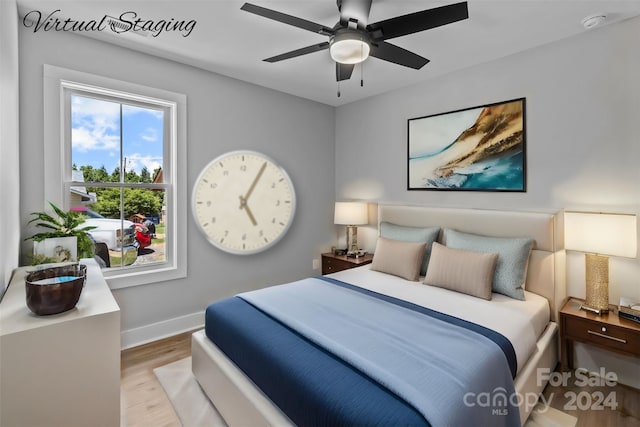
5,05
